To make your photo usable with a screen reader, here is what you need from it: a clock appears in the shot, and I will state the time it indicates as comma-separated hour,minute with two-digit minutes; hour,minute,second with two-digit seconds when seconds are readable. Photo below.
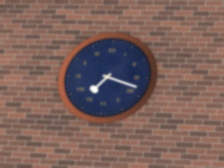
7,18
